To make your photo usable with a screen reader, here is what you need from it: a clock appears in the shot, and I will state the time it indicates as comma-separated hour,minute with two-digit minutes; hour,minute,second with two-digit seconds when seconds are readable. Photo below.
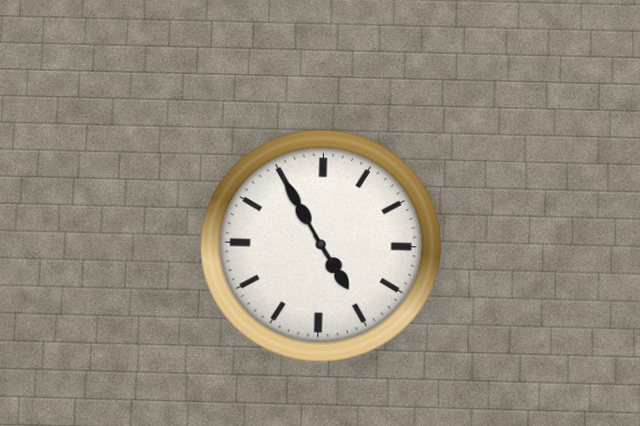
4,55
